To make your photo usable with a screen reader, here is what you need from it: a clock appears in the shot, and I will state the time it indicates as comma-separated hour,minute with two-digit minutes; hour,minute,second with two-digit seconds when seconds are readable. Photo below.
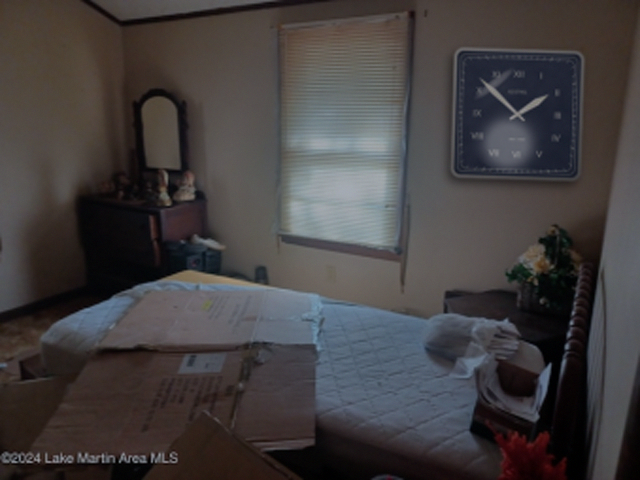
1,52
